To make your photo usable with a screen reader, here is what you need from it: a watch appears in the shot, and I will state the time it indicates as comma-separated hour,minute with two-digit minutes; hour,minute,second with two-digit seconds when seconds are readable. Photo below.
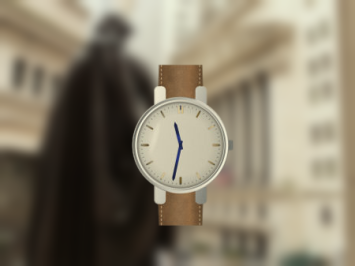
11,32
